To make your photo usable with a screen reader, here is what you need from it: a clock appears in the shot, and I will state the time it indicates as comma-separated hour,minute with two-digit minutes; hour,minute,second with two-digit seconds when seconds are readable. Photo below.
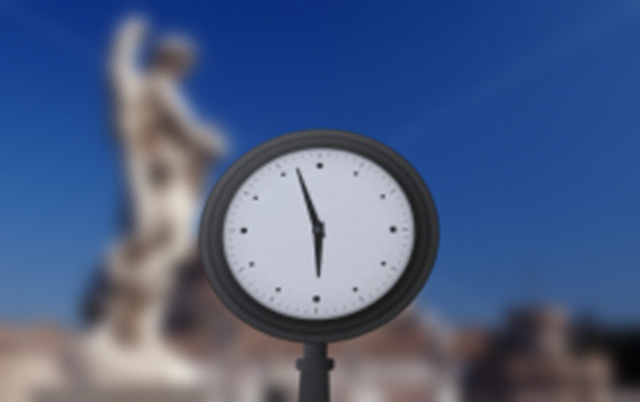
5,57
